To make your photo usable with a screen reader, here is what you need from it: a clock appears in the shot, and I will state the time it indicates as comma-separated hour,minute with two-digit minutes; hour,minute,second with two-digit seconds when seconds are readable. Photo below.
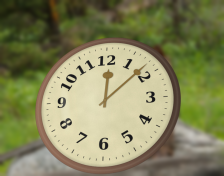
12,08
